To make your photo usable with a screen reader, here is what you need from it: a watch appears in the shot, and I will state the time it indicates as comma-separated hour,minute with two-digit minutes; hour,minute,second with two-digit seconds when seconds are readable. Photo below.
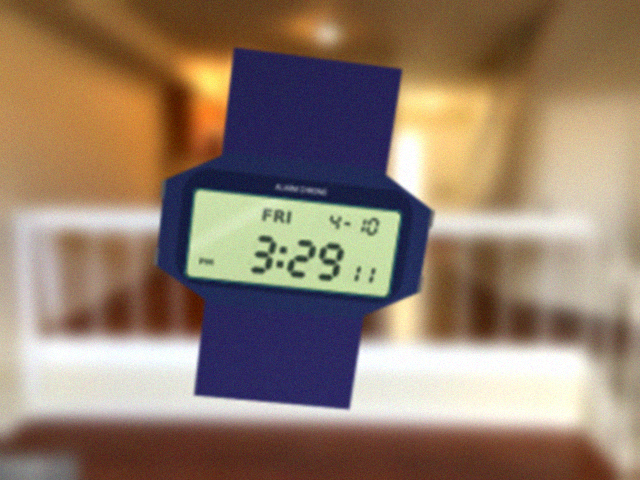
3,29,11
